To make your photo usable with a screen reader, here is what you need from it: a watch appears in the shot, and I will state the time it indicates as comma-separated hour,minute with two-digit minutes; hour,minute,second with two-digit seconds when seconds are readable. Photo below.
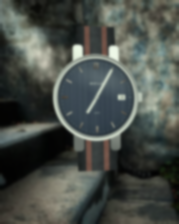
7,05
